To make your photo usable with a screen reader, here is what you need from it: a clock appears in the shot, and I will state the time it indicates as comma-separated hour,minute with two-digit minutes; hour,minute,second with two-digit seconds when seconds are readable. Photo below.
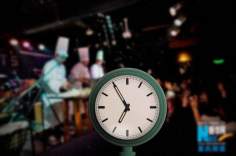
6,55
